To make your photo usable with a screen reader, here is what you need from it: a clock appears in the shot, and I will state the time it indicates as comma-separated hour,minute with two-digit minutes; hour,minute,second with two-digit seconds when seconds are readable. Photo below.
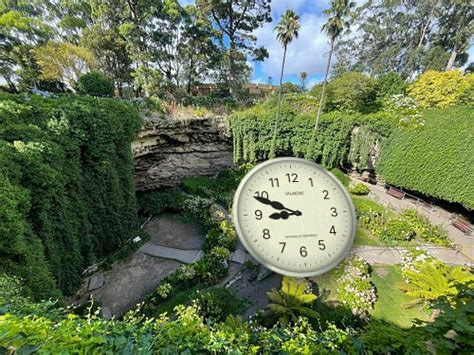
8,49
